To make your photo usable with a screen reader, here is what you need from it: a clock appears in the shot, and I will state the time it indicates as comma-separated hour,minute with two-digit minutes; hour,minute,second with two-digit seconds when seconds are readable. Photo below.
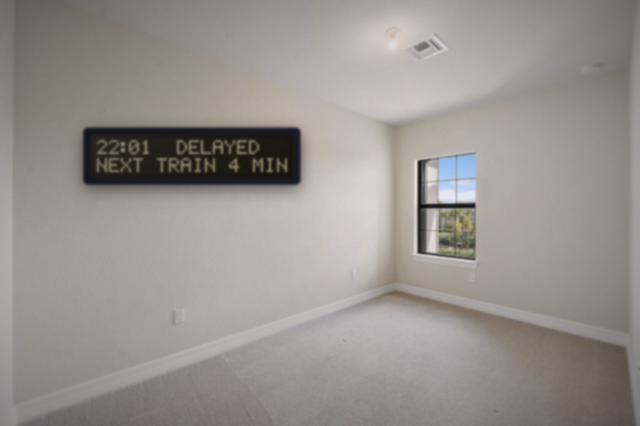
22,01
